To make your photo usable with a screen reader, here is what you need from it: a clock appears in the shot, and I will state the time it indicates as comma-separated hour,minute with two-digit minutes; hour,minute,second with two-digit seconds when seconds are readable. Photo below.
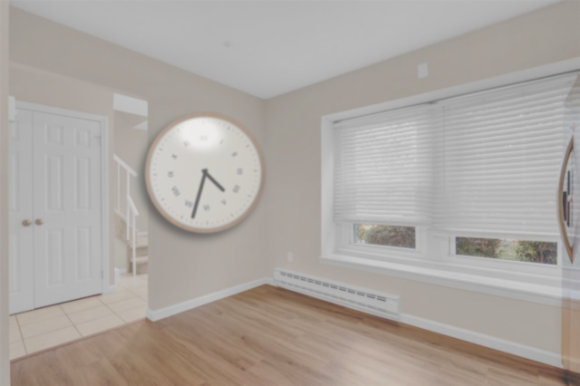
4,33
